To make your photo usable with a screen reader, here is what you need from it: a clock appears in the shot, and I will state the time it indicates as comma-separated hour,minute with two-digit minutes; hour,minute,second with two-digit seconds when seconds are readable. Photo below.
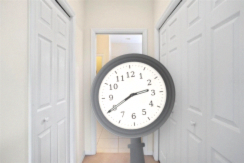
2,40
